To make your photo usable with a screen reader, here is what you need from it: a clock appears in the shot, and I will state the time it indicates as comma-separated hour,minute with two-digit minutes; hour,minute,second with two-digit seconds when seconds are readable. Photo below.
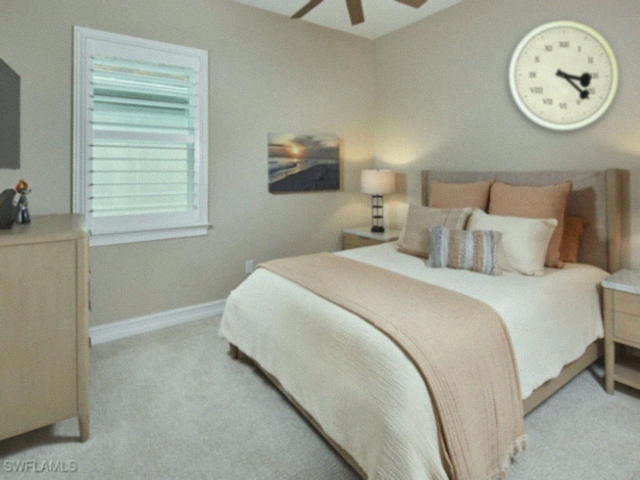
3,22
